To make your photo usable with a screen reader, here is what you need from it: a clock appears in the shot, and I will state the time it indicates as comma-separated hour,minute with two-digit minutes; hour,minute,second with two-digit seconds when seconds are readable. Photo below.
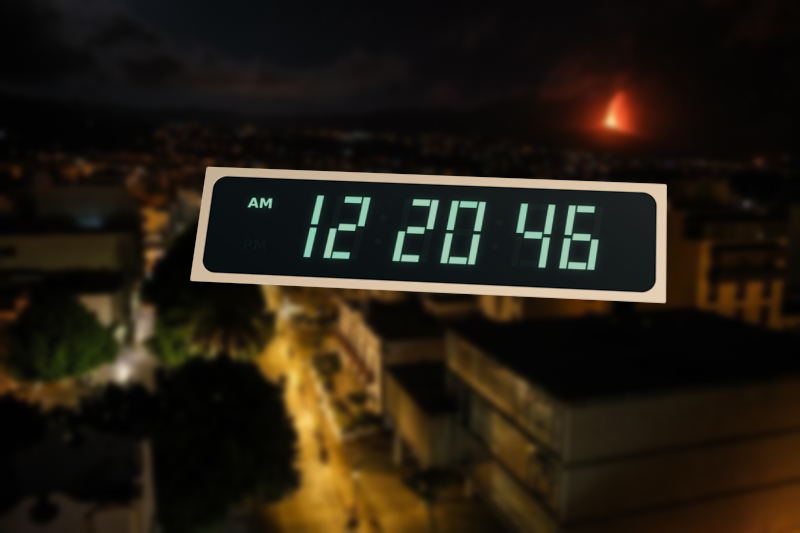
12,20,46
